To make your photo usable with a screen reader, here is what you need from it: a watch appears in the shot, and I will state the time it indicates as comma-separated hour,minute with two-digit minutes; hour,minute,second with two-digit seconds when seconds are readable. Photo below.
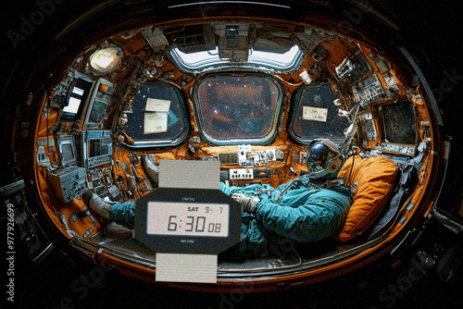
6,30,08
